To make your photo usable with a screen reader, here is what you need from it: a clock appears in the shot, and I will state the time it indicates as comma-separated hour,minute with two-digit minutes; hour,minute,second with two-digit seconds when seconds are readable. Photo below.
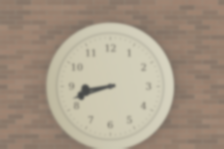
8,42
